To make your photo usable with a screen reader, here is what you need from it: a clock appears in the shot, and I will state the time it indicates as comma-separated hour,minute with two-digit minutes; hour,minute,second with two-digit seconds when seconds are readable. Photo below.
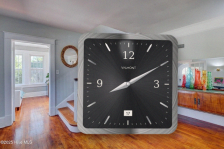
8,10
